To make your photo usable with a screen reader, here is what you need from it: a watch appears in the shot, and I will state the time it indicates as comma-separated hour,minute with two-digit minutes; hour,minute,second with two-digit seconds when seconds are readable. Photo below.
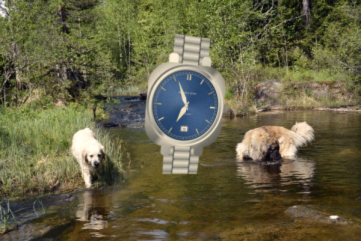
6,56
